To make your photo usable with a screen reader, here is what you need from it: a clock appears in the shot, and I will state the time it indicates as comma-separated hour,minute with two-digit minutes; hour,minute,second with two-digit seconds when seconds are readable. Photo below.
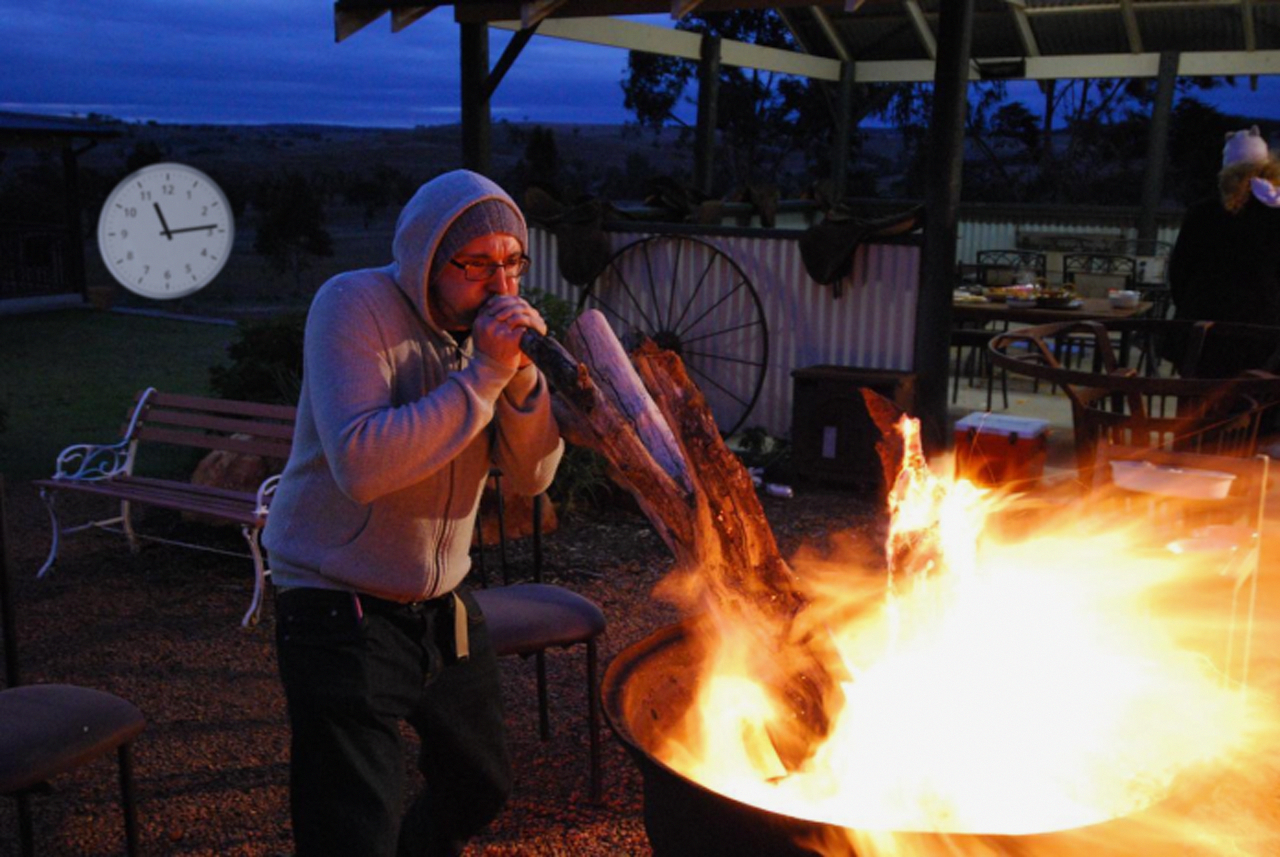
11,14
